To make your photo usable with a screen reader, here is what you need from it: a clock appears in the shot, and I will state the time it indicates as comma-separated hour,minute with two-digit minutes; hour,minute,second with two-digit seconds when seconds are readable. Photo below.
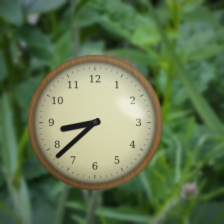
8,38
